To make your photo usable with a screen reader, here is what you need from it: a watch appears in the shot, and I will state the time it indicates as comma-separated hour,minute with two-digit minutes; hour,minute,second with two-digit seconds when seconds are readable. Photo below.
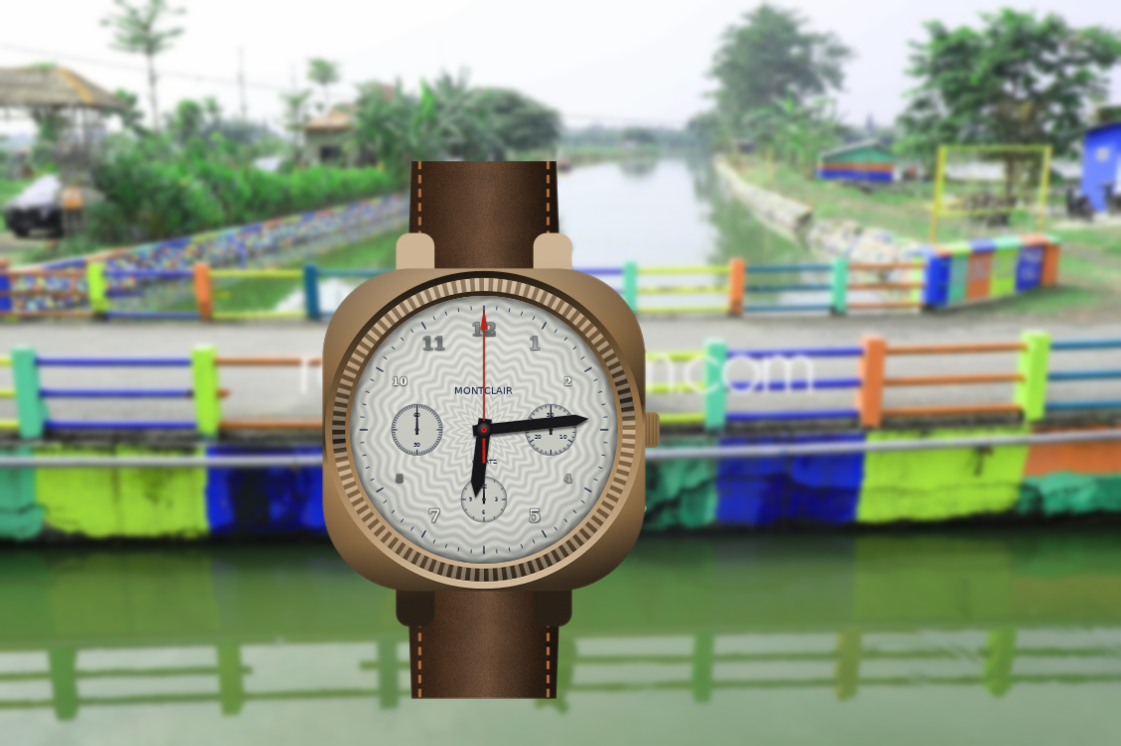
6,14
